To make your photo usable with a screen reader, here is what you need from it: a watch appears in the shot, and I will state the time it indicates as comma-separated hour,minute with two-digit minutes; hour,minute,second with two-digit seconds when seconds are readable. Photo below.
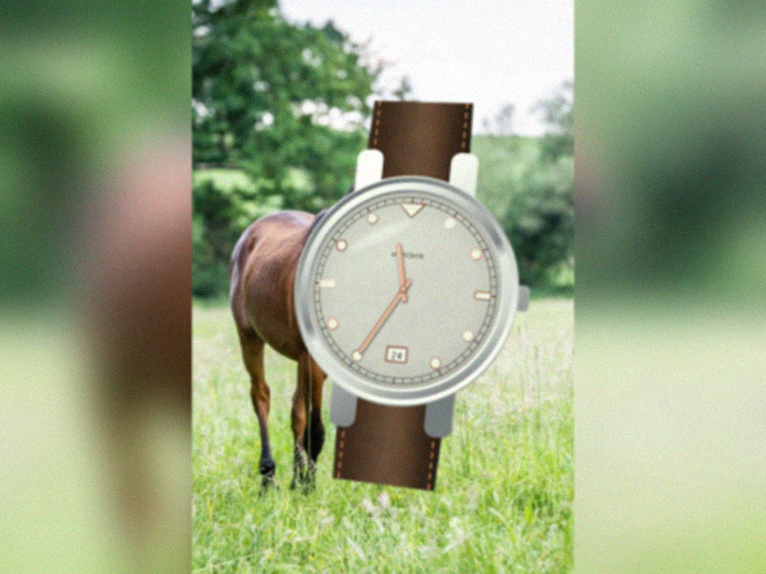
11,35
